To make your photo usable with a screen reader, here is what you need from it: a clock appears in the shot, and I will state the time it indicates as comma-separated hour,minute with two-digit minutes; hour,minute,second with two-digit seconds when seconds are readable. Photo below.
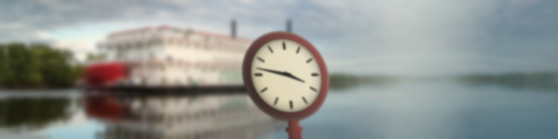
3,47
